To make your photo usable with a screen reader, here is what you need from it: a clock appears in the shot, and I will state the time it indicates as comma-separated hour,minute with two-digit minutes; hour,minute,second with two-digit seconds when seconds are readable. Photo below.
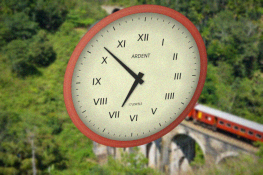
6,52
